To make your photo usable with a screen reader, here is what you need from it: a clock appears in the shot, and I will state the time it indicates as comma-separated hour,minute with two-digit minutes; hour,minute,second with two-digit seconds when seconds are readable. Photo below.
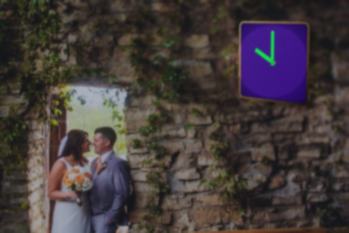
10,00
